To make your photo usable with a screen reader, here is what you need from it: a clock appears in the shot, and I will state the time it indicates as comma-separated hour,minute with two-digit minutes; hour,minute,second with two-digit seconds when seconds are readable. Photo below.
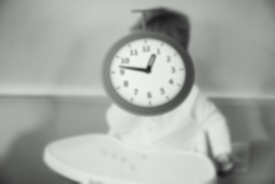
12,47
